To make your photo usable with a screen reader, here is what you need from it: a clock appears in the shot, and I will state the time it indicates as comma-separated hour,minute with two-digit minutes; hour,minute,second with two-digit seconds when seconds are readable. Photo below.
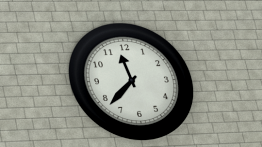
11,38
